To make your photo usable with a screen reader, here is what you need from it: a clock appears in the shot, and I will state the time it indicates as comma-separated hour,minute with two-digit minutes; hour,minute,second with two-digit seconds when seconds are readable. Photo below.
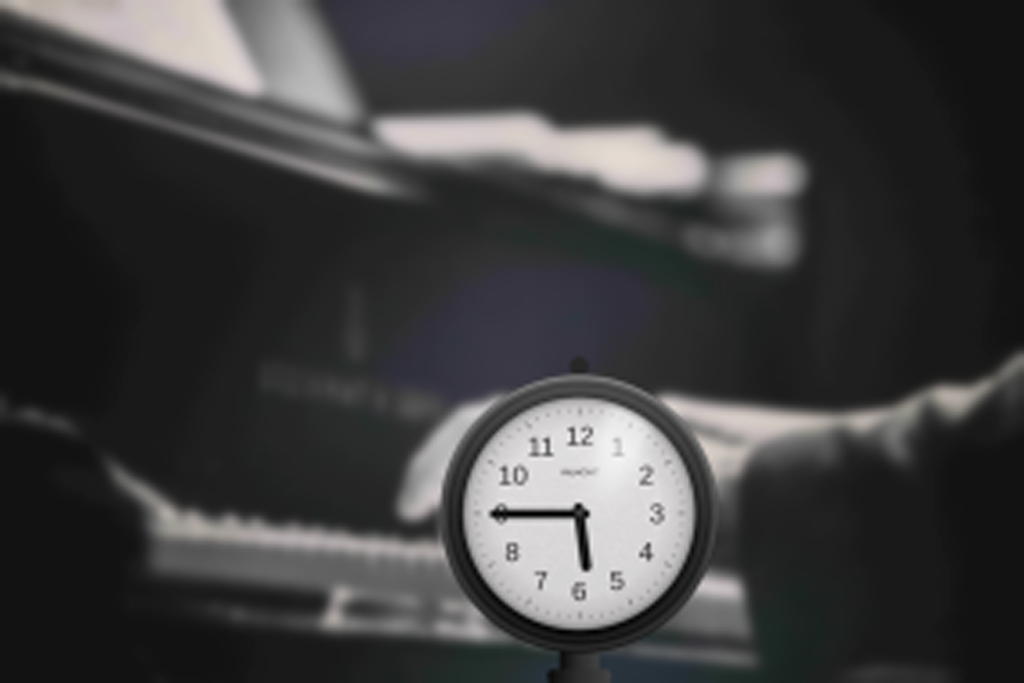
5,45
